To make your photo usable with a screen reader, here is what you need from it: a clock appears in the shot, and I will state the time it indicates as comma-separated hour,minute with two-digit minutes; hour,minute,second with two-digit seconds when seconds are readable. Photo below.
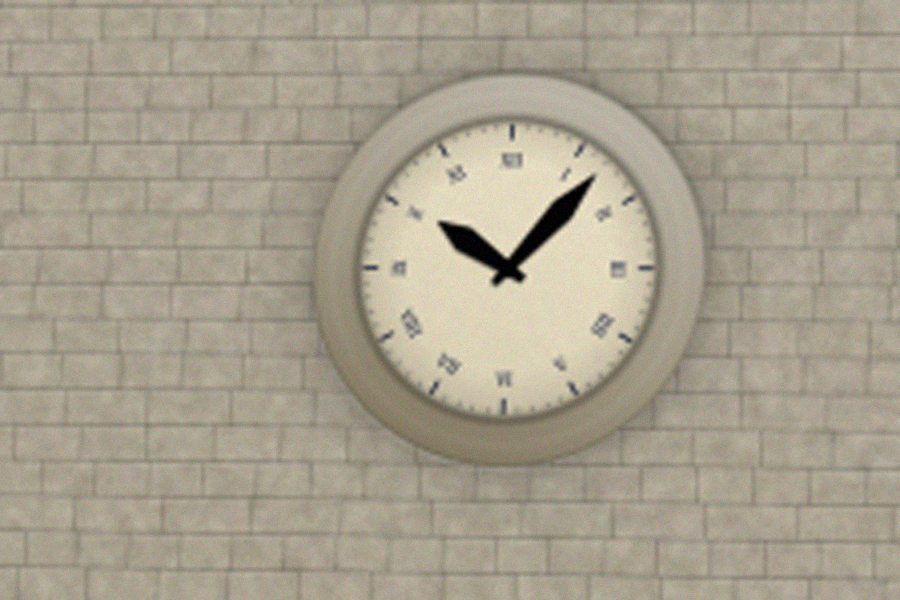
10,07
